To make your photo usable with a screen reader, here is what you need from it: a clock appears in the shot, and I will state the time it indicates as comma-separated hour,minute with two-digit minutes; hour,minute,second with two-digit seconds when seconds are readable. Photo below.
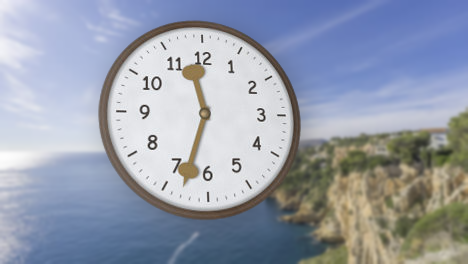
11,33
